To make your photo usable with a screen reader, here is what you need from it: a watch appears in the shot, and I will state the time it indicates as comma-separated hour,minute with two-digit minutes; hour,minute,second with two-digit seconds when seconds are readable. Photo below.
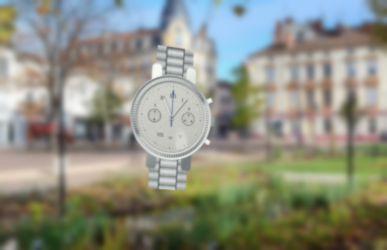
11,06
